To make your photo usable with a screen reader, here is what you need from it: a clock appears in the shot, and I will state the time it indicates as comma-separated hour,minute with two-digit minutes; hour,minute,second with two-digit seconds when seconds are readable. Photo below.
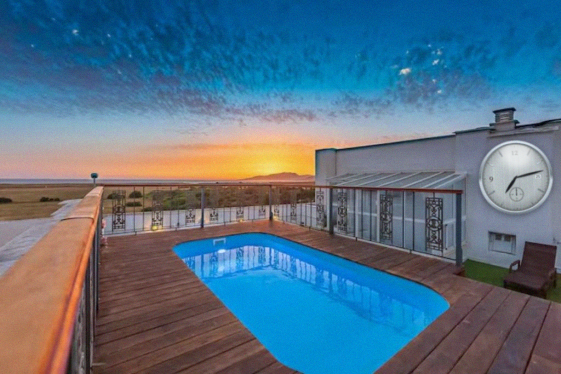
7,13
